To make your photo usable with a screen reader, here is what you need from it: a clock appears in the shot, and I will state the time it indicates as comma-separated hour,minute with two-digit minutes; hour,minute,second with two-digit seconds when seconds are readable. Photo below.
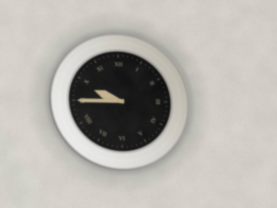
9,45
